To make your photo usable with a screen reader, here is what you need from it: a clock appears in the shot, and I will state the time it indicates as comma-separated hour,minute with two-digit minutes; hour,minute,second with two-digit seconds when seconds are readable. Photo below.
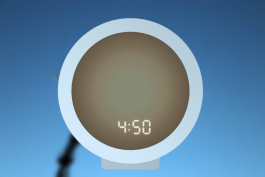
4,50
